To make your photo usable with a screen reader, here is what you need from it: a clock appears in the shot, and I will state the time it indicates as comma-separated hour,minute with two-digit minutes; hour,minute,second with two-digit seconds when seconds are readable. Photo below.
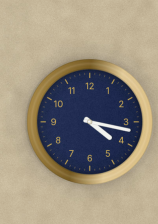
4,17
